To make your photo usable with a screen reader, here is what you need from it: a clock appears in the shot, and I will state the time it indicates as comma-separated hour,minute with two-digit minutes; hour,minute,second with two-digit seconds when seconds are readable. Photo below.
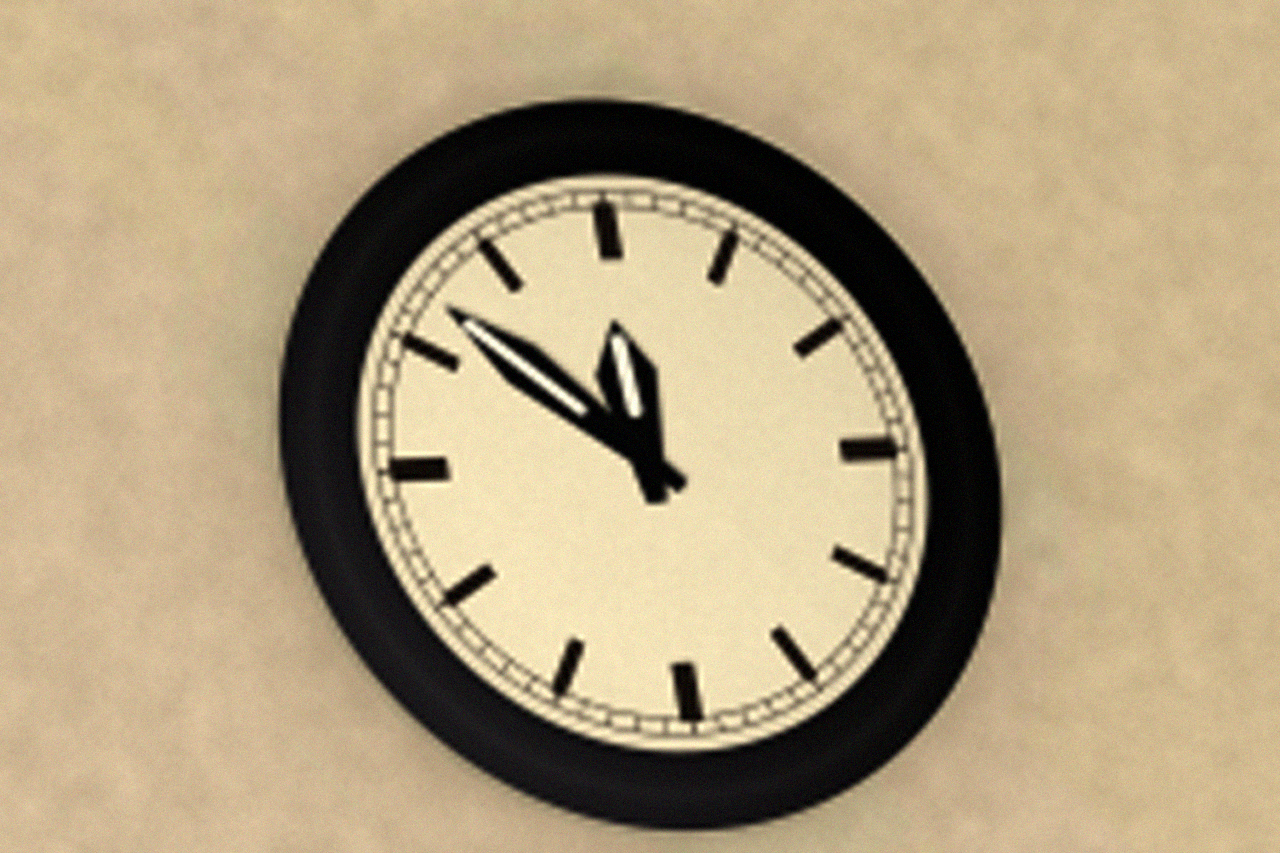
11,52
